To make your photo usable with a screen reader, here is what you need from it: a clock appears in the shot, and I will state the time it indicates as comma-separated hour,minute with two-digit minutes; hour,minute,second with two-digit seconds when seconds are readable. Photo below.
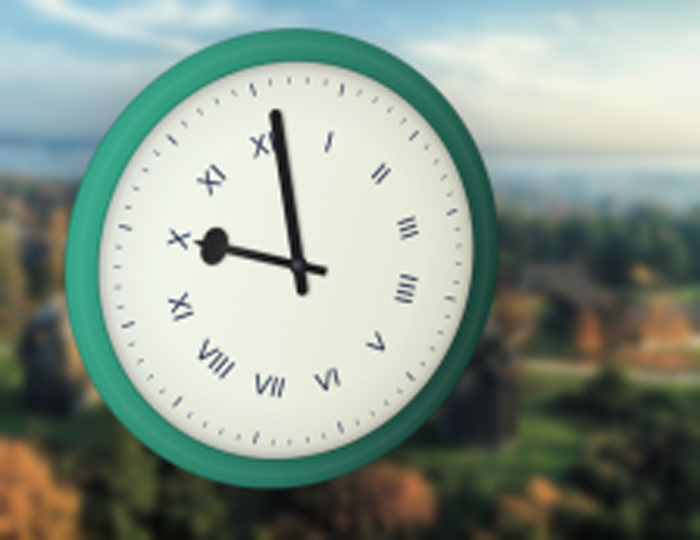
10,01
